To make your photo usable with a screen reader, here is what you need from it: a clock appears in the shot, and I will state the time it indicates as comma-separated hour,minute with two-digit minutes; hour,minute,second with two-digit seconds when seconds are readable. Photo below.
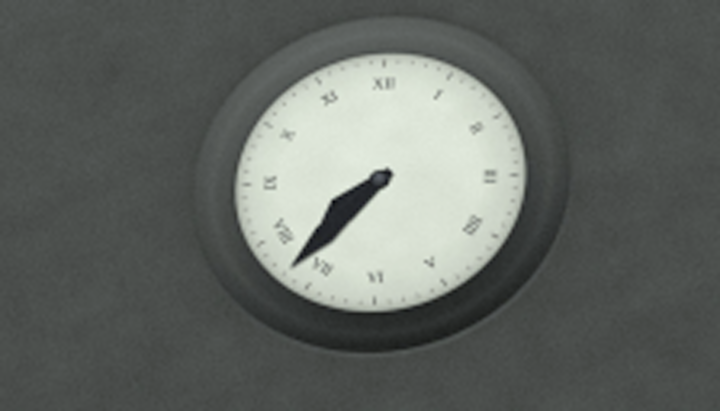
7,37
